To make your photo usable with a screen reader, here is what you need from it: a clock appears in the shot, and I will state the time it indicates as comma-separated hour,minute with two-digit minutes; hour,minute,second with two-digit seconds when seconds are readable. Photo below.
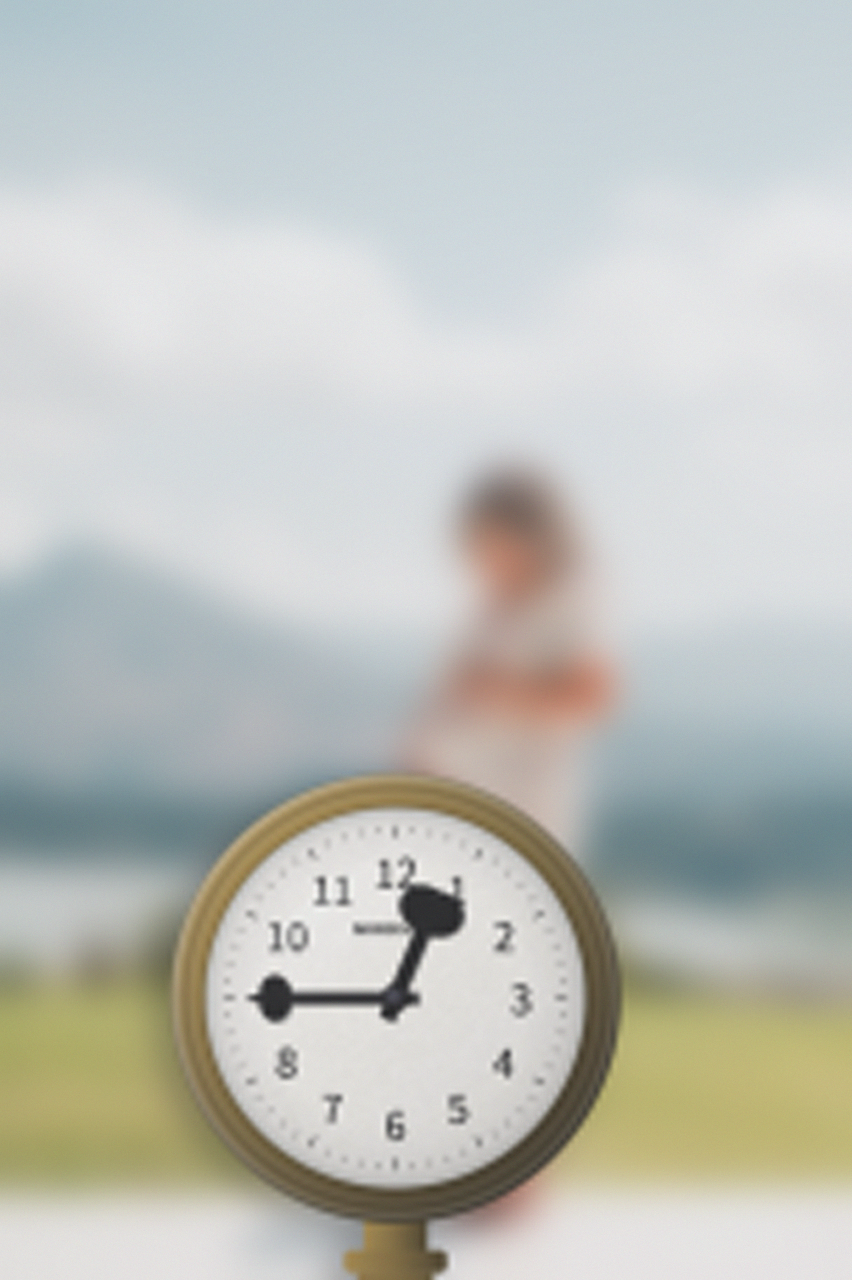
12,45
